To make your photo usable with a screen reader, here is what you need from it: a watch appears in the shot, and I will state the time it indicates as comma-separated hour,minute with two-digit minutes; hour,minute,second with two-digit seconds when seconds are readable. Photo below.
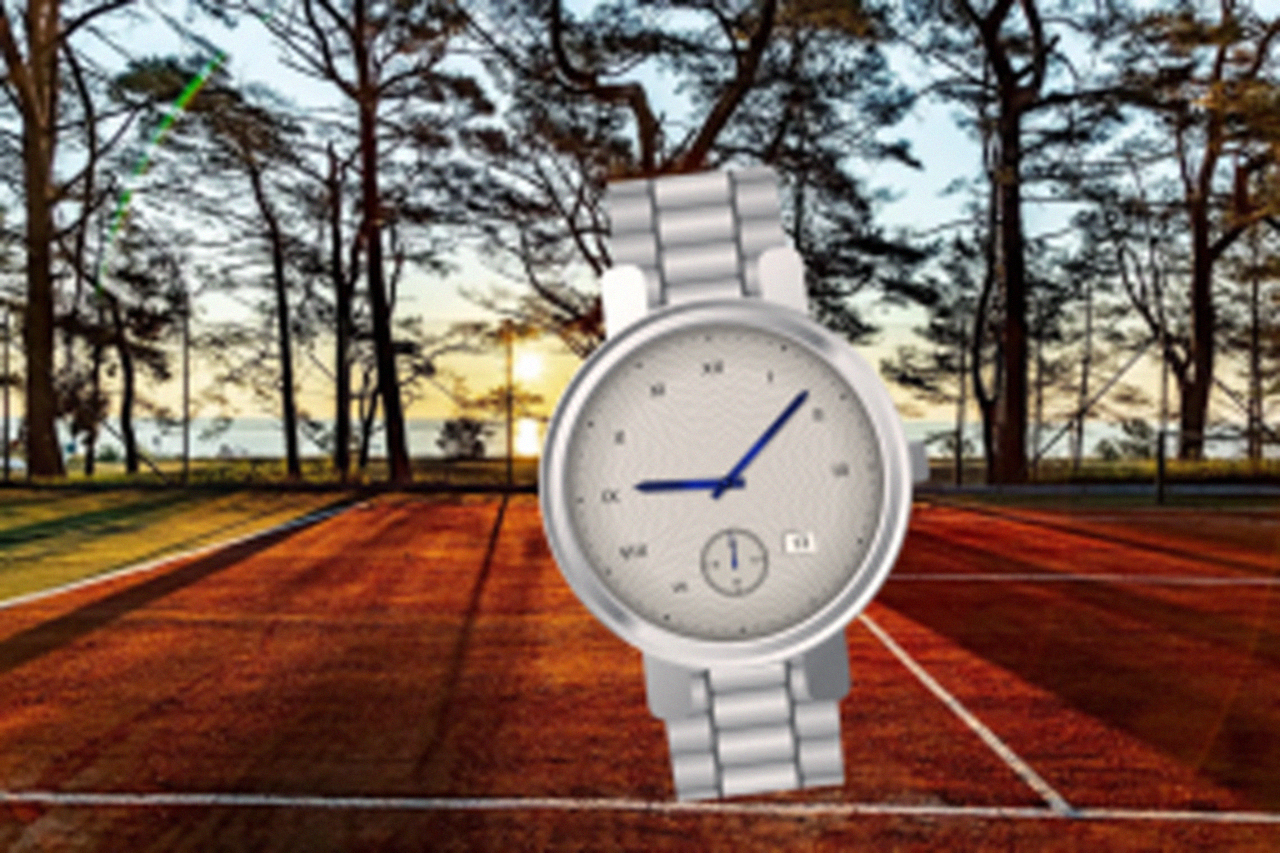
9,08
